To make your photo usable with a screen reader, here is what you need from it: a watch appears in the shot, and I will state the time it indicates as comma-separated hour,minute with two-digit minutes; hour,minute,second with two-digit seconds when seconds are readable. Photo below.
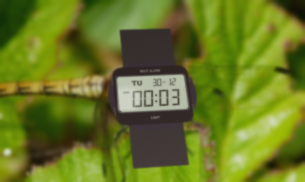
0,03
